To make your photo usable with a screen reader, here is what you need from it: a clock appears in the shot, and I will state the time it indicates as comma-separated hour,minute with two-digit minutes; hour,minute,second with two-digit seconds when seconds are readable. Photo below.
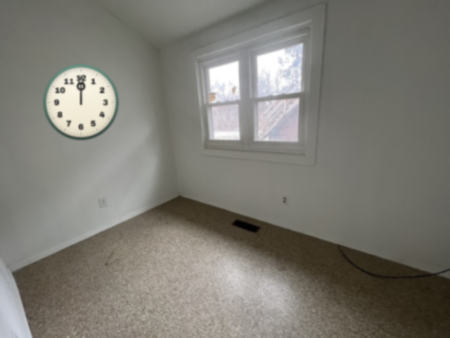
12,00
